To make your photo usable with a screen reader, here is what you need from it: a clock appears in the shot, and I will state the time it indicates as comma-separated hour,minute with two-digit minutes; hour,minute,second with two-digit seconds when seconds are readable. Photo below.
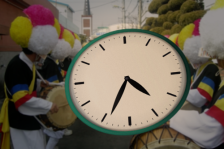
4,34
